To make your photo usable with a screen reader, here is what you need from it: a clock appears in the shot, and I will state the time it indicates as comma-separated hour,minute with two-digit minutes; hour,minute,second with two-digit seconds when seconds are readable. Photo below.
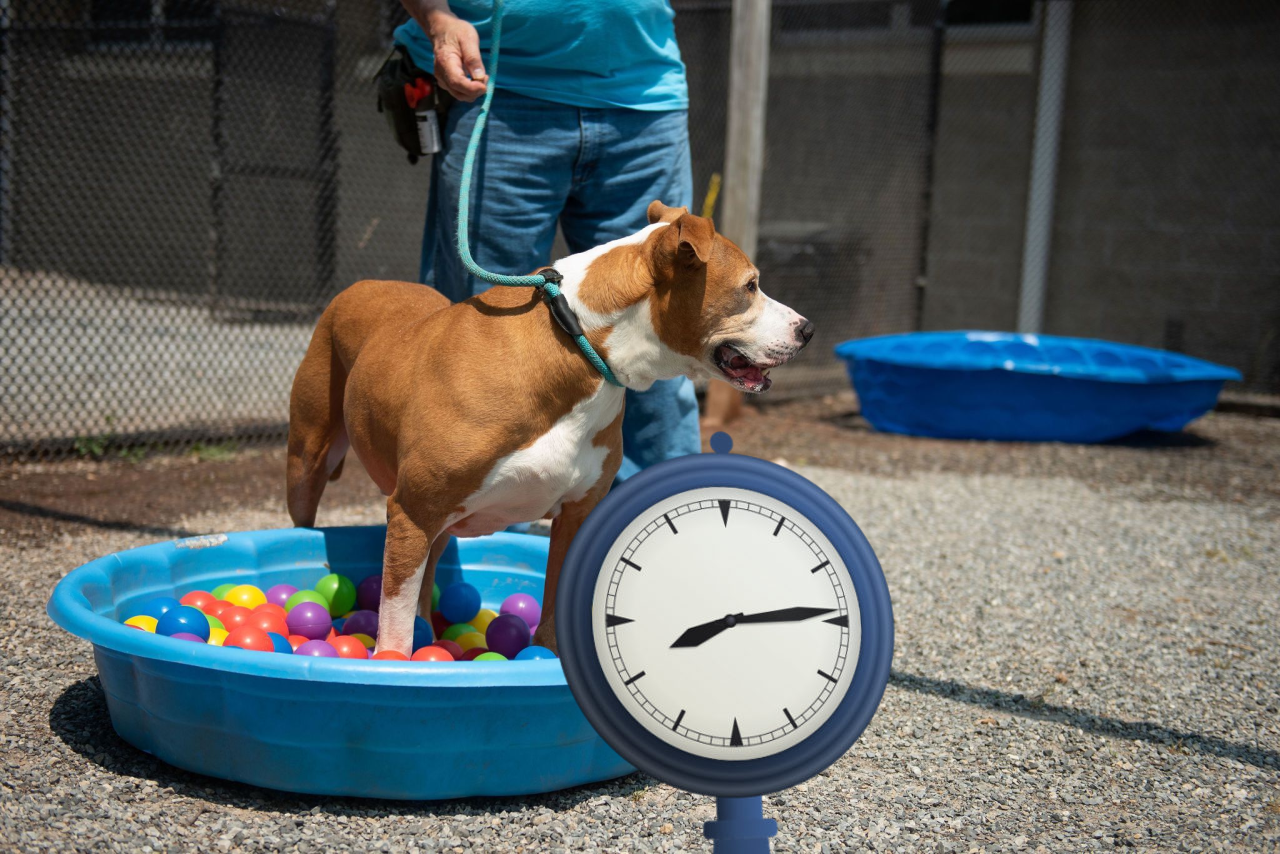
8,14
